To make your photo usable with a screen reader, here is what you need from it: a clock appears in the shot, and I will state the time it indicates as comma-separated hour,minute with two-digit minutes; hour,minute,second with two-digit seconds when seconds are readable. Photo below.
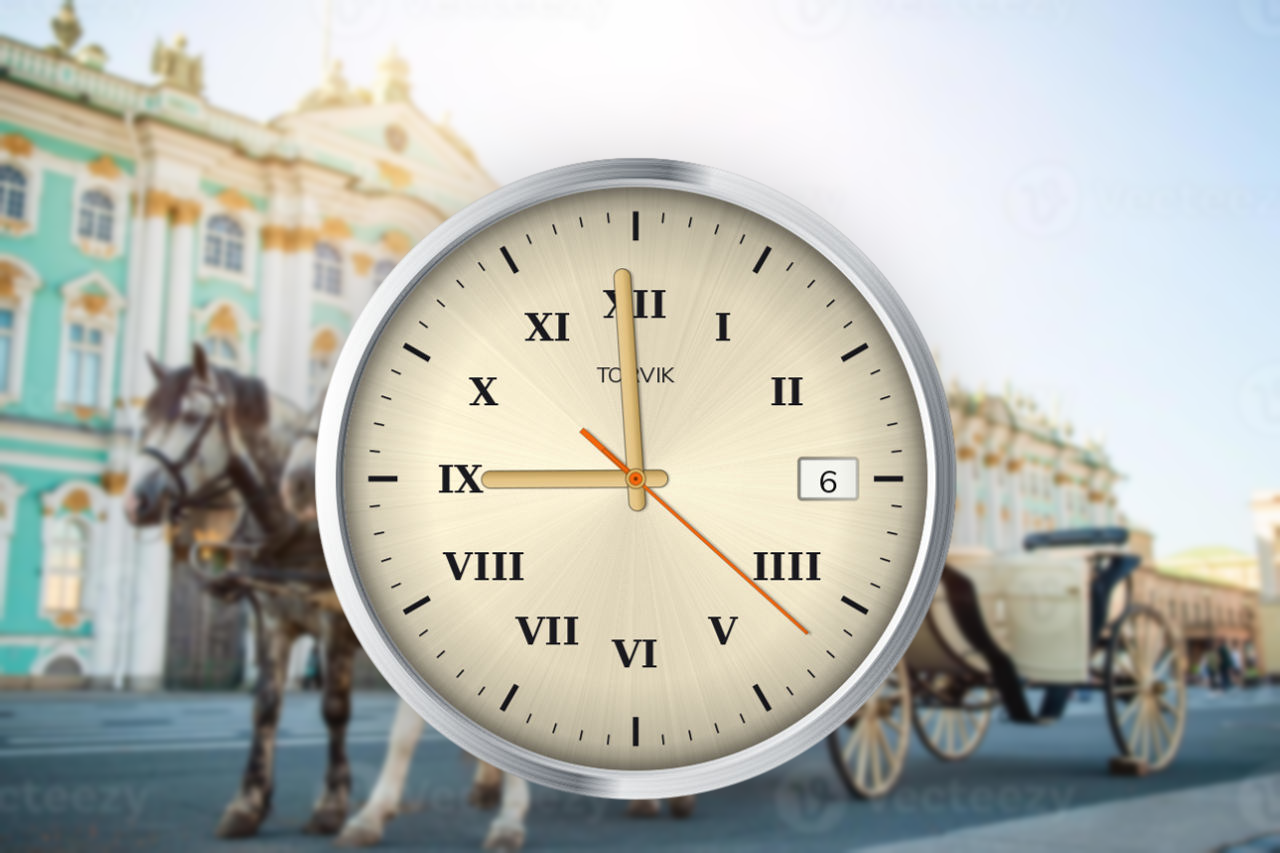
8,59,22
